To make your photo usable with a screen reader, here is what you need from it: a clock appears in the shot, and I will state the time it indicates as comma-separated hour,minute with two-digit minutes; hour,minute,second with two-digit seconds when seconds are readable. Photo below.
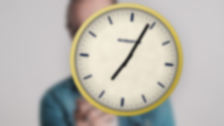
7,04
